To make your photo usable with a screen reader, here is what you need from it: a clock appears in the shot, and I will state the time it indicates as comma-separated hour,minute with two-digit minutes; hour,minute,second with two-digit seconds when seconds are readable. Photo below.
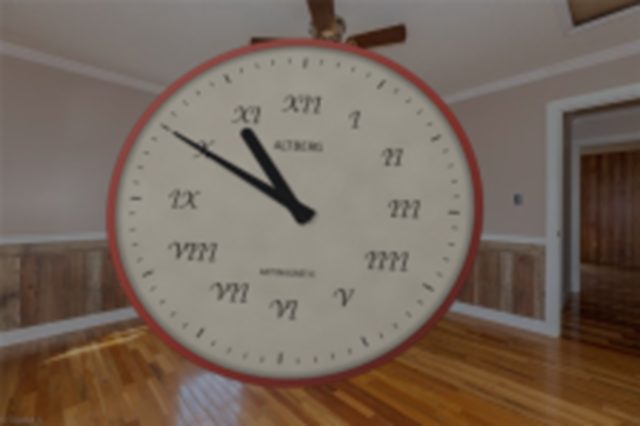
10,50
